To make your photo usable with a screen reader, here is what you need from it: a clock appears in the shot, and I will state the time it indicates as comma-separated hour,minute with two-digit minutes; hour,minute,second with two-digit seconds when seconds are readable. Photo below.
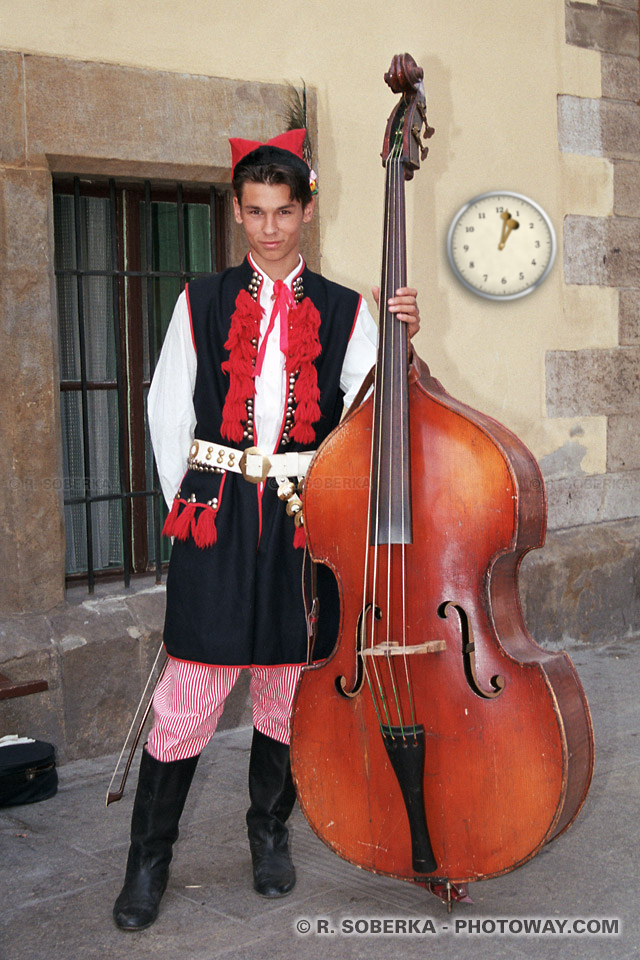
1,02
